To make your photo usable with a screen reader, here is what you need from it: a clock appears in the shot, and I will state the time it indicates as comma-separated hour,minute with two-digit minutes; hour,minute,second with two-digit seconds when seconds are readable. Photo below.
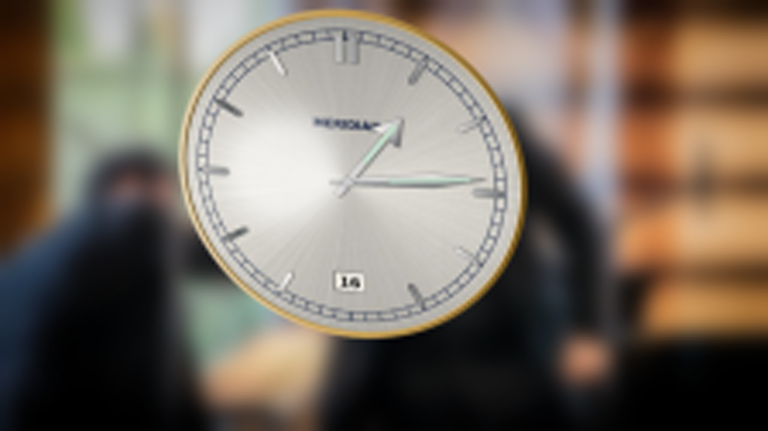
1,14
